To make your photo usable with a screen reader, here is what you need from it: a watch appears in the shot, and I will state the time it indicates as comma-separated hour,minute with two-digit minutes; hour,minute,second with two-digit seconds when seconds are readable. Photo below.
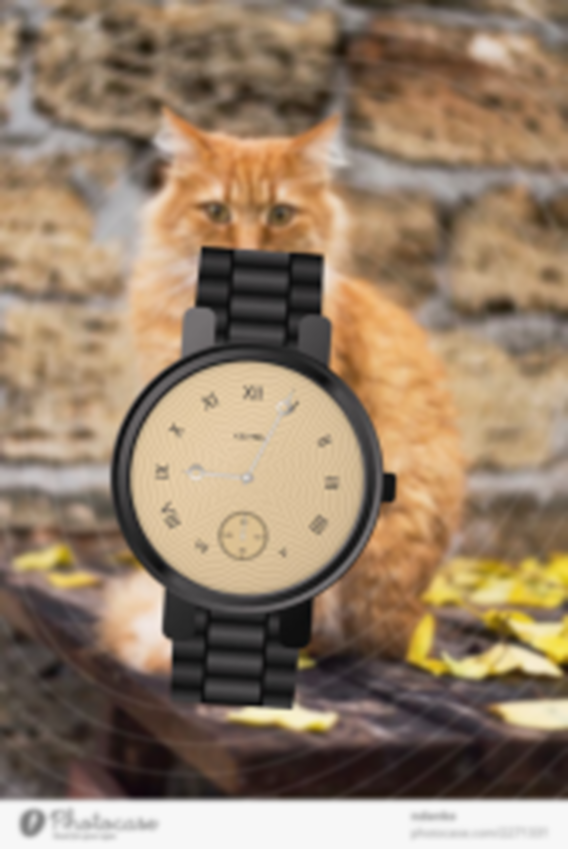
9,04
